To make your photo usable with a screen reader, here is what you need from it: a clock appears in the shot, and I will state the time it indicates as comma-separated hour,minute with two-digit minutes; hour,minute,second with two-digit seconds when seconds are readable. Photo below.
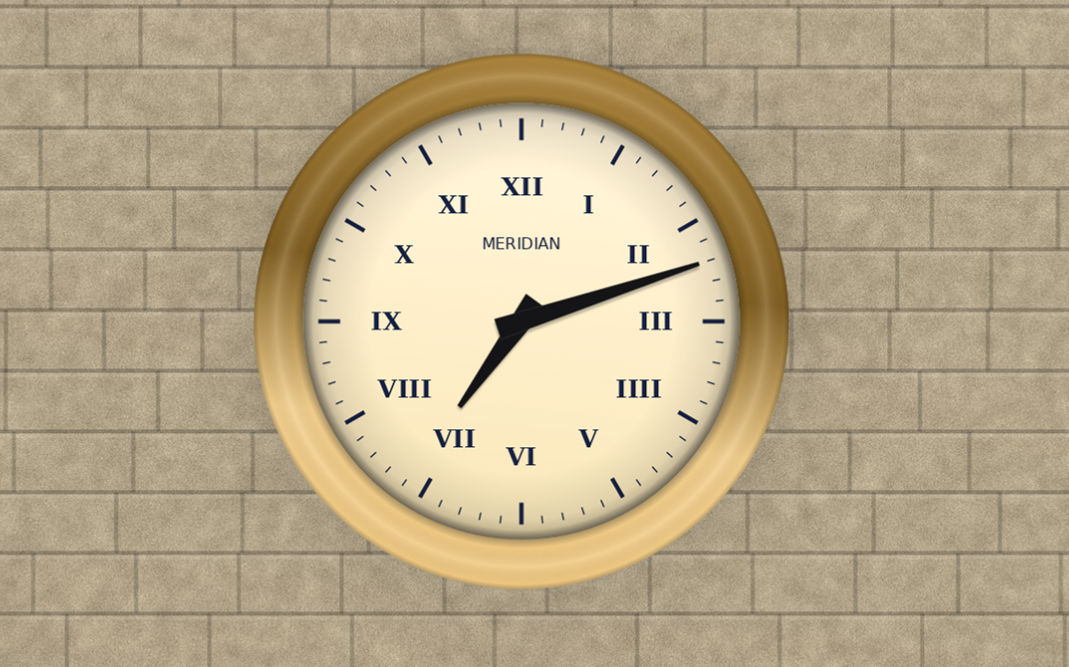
7,12
